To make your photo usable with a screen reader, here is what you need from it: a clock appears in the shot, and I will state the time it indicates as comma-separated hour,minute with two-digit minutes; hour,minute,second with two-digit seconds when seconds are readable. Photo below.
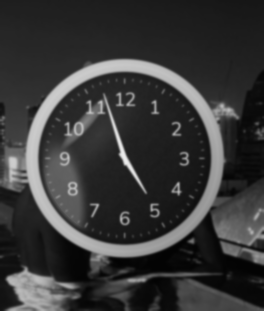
4,57
